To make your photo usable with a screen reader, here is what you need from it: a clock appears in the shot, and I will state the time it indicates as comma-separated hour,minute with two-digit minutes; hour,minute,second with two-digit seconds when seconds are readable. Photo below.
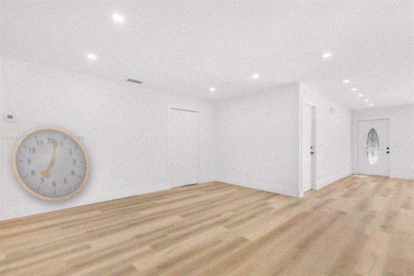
7,02
